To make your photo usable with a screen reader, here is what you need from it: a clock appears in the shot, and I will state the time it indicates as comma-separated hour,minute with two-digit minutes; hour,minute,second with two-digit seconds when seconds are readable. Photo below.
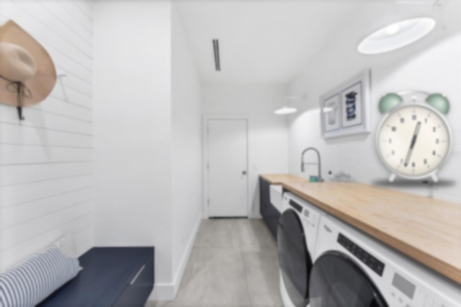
12,33
